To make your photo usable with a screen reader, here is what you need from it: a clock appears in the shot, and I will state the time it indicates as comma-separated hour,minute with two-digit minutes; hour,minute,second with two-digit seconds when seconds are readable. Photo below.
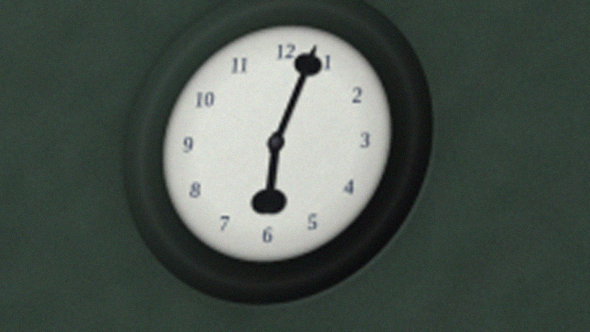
6,03
